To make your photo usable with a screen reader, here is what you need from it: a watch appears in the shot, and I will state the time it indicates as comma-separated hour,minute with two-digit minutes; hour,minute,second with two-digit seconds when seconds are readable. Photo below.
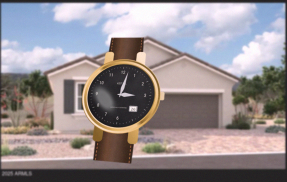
3,02
